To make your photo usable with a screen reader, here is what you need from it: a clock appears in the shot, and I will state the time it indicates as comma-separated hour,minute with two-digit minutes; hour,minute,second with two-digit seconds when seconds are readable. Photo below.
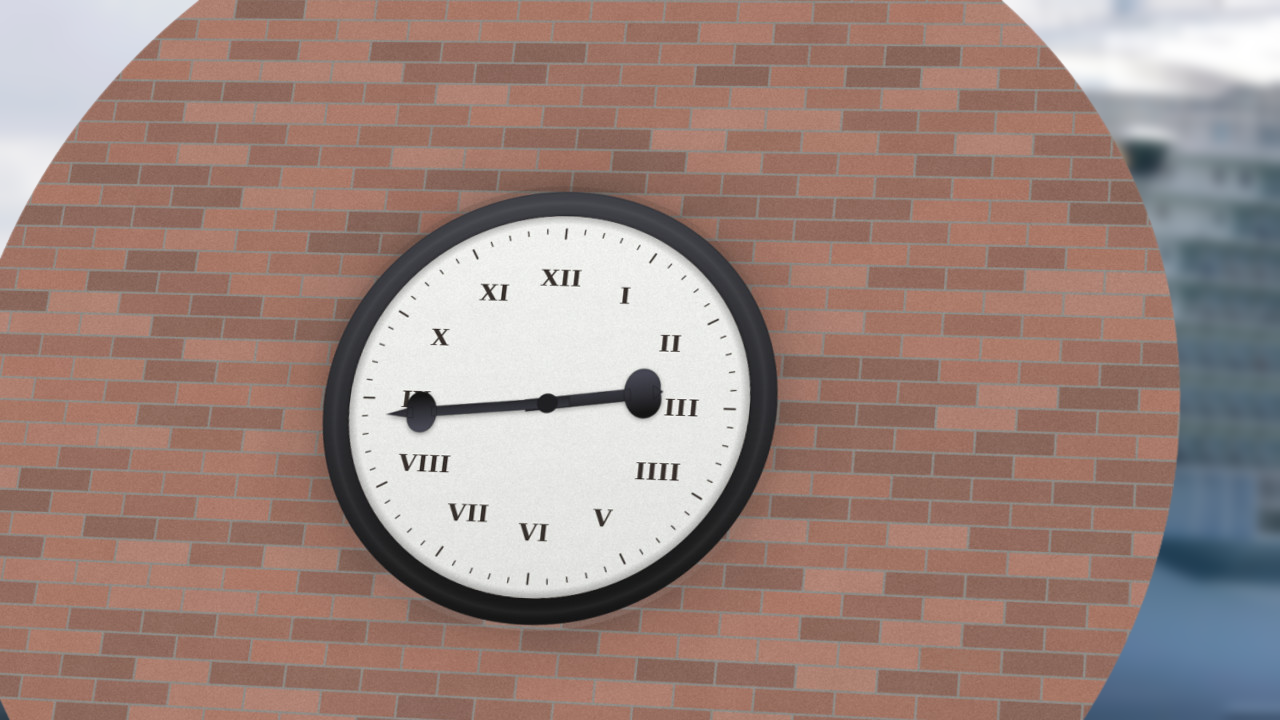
2,44
